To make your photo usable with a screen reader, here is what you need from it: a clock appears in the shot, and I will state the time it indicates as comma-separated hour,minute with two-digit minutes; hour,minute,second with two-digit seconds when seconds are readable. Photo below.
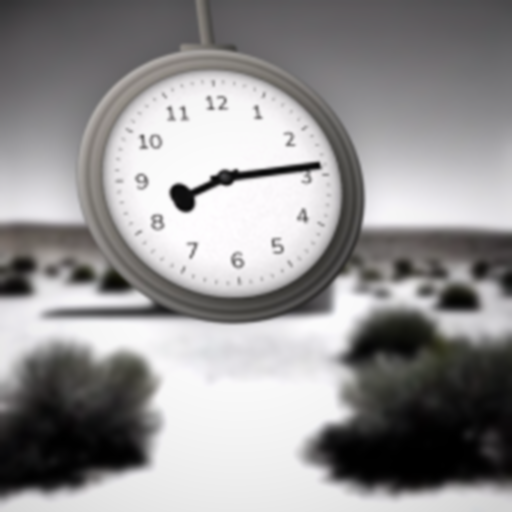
8,14
